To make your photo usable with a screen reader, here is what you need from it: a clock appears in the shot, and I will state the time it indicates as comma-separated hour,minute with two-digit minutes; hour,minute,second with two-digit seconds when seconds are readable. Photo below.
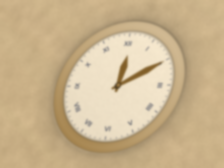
12,10
